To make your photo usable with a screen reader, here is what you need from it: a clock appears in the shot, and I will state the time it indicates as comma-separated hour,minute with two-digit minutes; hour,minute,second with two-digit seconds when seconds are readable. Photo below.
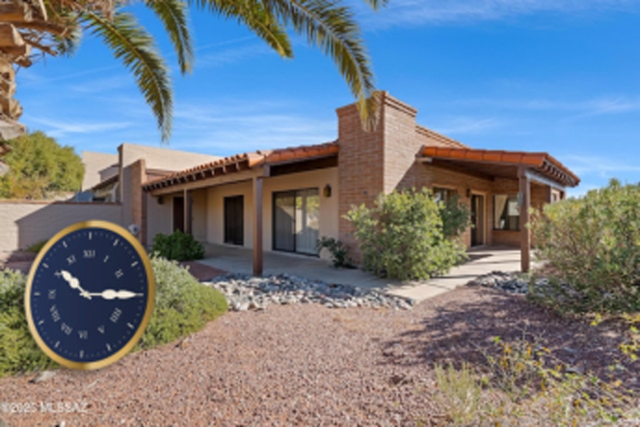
10,15
